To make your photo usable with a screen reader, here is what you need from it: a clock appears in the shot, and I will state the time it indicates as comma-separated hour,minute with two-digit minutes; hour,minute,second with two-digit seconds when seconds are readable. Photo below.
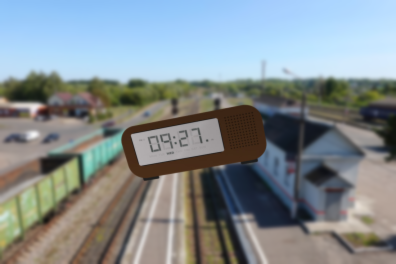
9,27
